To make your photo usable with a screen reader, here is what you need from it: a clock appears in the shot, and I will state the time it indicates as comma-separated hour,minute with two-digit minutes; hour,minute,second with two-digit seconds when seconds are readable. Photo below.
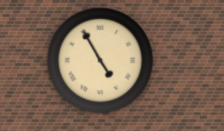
4,55
